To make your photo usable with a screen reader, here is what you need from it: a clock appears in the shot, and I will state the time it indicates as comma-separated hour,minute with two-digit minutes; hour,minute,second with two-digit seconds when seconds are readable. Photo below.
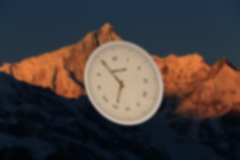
6,55
